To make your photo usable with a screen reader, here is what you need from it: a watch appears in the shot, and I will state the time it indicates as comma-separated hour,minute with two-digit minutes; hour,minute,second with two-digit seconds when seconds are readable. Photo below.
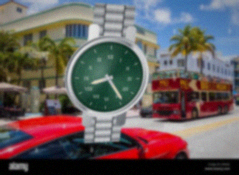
8,24
